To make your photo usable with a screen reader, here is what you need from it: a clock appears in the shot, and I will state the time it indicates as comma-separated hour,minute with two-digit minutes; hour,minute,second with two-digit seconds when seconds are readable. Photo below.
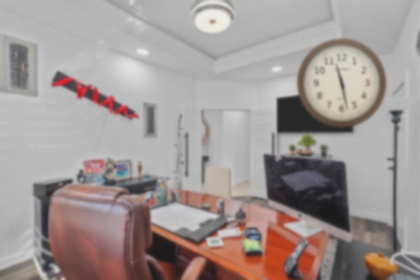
11,28
